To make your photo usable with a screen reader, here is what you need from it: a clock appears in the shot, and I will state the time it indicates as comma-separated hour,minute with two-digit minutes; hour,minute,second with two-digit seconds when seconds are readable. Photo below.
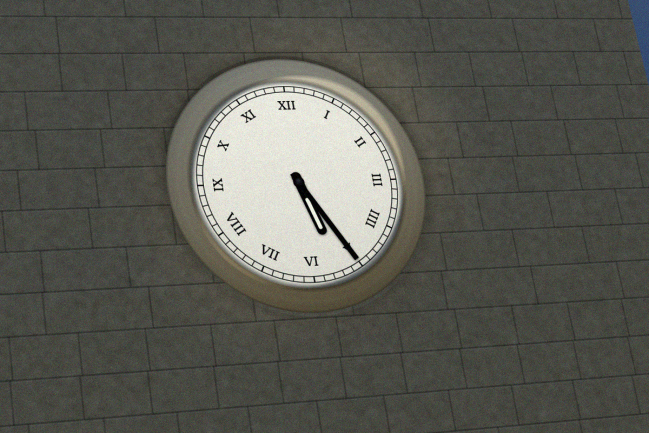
5,25
